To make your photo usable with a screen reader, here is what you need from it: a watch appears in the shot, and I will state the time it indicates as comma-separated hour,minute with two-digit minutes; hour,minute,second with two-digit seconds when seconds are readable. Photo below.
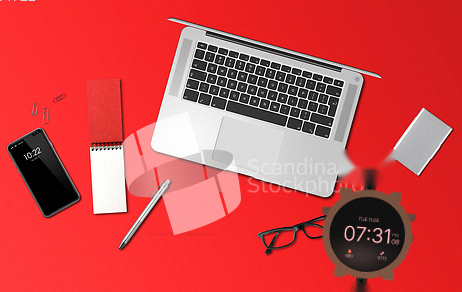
7,31
